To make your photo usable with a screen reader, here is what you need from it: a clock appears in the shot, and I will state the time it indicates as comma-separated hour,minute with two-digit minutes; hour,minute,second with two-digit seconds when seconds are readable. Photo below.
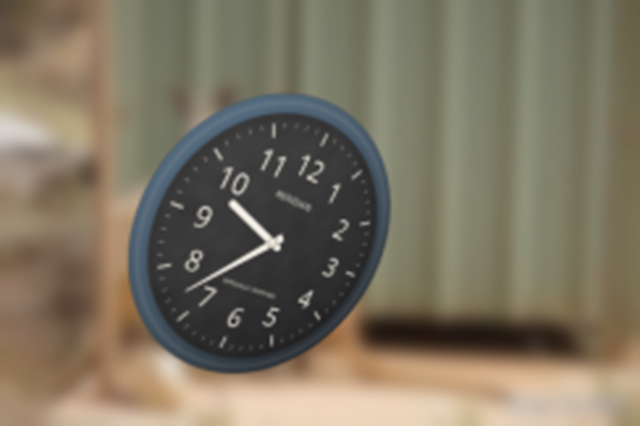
9,37
